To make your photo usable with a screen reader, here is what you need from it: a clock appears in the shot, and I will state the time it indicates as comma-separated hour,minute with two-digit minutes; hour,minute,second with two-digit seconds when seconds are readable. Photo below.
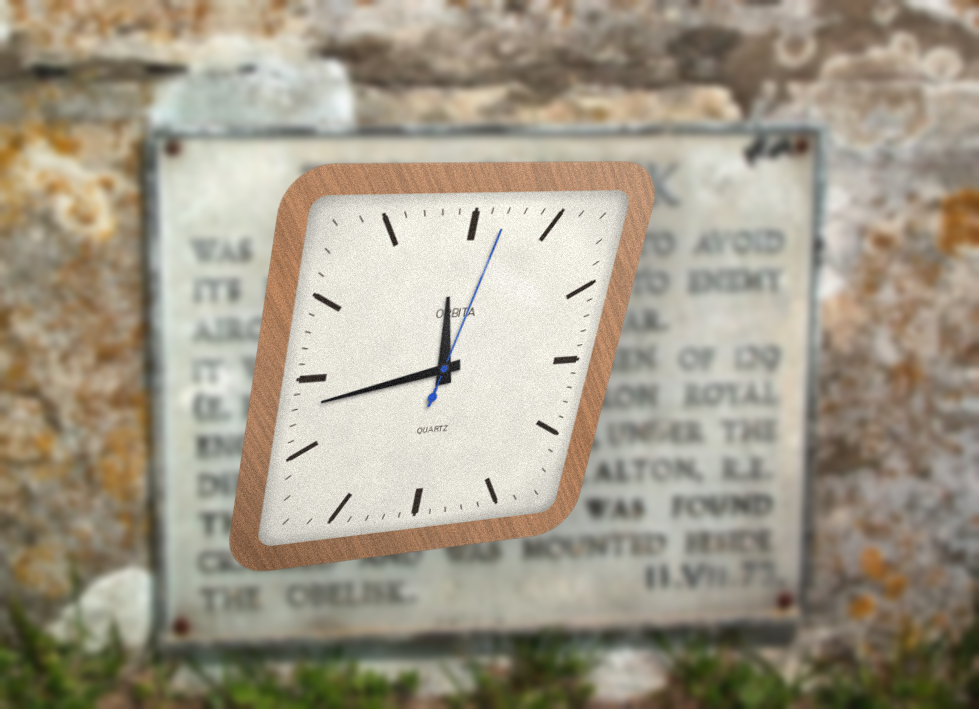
11,43,02
